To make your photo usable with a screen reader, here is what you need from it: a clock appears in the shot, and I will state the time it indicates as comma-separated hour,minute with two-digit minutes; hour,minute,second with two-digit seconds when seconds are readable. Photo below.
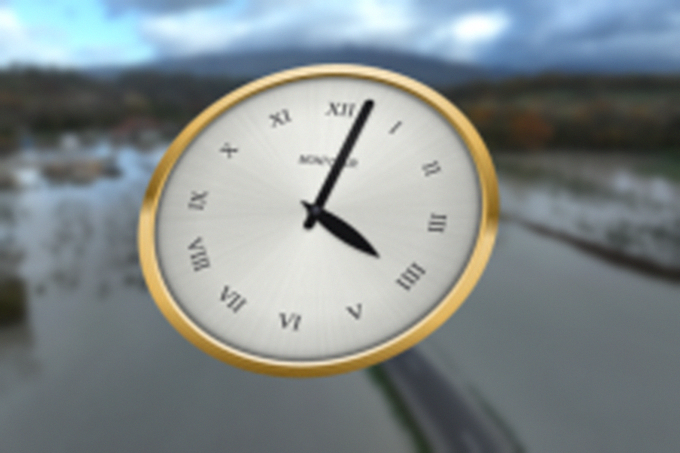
4,02
